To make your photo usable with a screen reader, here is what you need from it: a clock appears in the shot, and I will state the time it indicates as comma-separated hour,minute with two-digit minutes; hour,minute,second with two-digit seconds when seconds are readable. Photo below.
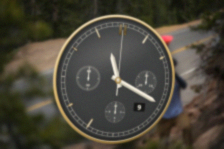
11,19
